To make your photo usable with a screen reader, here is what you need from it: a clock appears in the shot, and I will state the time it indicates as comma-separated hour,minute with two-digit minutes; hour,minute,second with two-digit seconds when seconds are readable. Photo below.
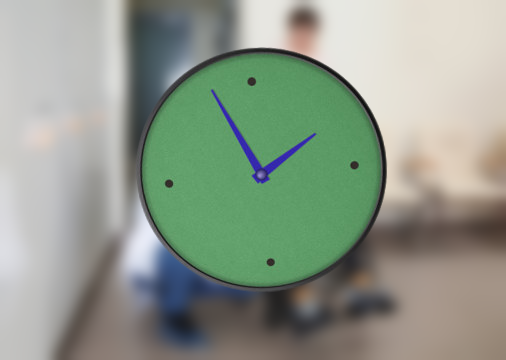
1,56
